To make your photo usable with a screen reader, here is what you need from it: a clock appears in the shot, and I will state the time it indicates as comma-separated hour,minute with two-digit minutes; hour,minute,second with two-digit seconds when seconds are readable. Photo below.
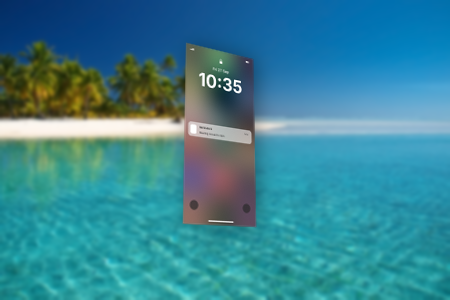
10,35
